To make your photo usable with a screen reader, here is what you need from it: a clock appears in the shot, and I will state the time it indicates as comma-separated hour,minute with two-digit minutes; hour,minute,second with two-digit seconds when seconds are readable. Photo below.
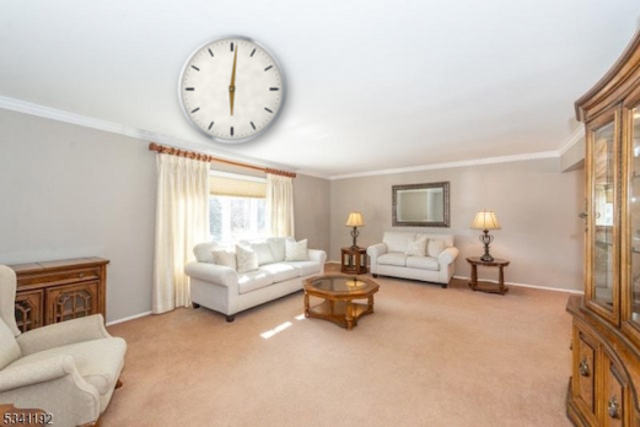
6,01
